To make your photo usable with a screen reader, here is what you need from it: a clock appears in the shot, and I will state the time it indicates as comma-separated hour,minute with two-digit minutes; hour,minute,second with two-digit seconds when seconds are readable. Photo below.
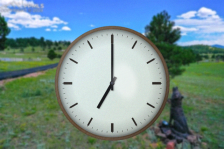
7,00
